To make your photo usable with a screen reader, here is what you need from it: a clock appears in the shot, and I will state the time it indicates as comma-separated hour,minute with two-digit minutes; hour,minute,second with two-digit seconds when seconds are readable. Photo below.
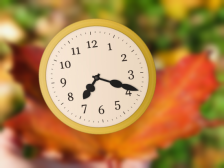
7,19
